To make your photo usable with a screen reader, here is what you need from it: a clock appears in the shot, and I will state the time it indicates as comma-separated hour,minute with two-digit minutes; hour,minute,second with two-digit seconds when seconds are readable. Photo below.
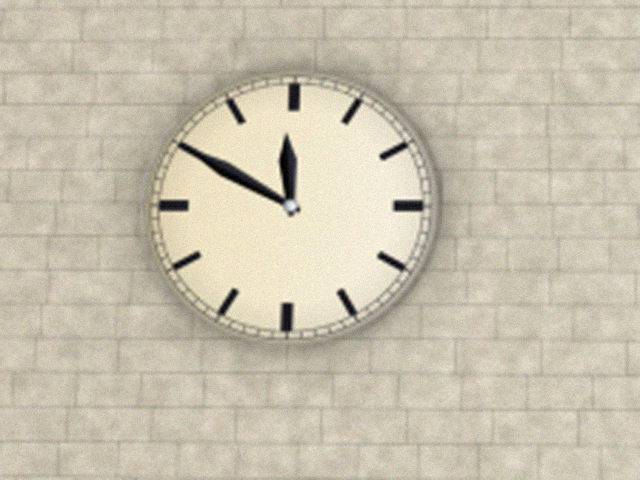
11,50
